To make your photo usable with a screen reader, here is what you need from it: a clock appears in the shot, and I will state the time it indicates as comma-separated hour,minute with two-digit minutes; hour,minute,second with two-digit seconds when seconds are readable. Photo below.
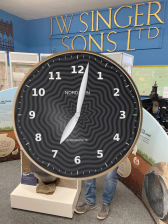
7,02
